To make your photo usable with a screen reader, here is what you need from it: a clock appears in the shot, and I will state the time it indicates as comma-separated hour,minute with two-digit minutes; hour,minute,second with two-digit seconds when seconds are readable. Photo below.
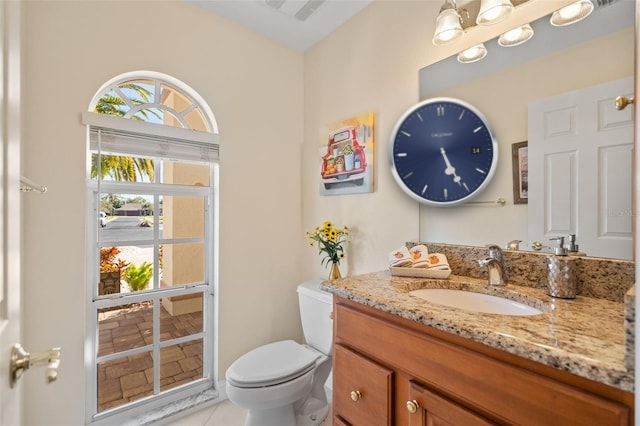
5,26
